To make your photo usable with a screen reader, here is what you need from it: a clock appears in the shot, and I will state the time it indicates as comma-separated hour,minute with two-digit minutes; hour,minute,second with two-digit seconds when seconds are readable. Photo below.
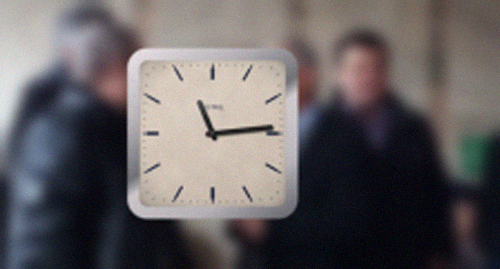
11,14
